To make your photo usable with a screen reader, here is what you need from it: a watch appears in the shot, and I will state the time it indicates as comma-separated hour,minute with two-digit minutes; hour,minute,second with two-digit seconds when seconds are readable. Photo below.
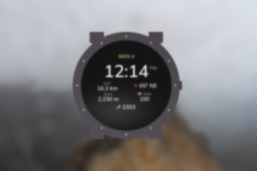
12,14
